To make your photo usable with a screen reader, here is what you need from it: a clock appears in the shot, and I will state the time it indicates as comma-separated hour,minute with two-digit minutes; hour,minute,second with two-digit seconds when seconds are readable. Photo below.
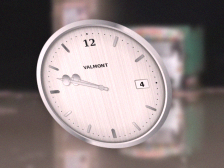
9,48
